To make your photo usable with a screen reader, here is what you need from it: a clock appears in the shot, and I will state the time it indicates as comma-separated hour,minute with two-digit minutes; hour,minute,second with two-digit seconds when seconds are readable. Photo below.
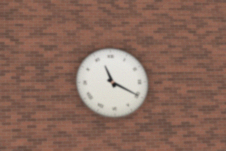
11,20
